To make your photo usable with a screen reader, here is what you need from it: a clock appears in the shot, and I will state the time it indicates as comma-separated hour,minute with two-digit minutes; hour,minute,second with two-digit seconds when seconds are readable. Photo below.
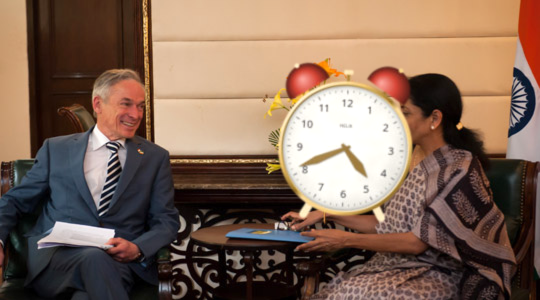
4,41
